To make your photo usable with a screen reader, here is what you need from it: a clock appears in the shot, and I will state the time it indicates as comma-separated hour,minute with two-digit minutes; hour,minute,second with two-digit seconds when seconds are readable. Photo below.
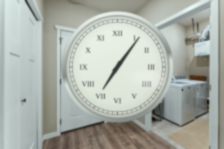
7,06
